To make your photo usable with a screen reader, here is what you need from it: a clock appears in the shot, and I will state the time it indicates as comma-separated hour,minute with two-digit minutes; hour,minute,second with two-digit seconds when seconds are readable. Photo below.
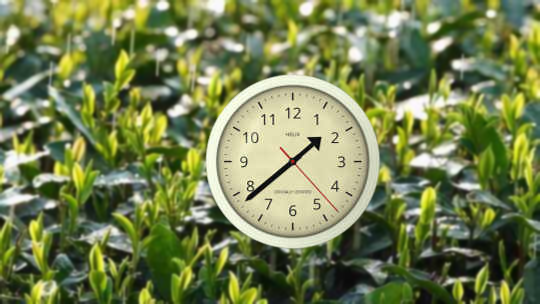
1,38,23
